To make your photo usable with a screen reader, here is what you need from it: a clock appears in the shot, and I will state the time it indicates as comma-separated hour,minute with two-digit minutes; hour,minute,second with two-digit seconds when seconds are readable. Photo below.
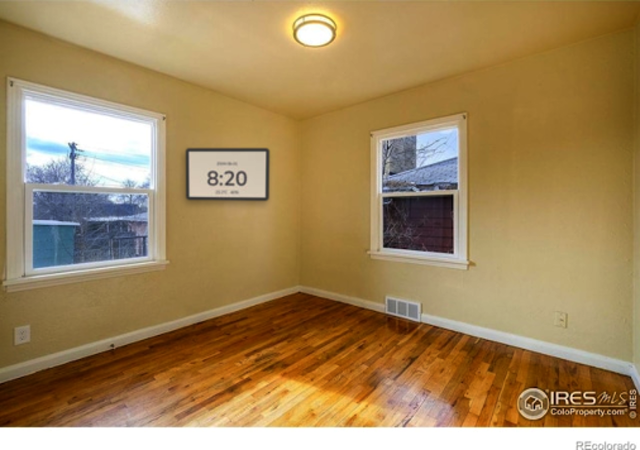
8,20
